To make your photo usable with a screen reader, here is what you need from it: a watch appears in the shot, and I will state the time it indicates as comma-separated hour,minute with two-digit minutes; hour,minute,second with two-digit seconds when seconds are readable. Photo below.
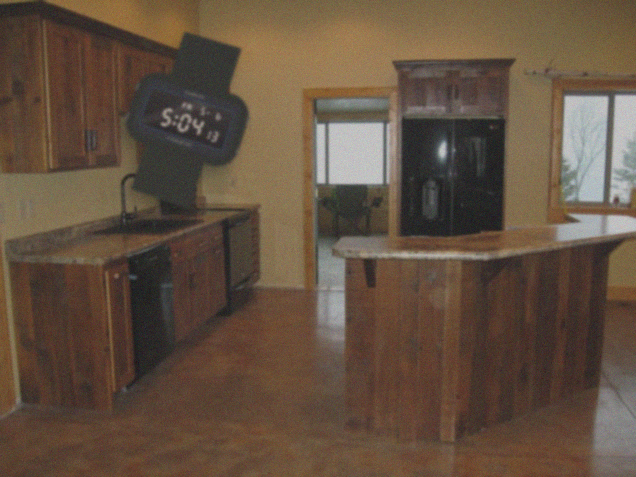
5,04
